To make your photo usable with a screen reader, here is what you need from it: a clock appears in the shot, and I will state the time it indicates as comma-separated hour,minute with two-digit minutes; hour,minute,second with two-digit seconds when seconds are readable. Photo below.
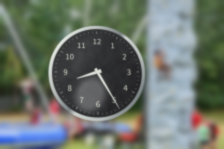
8,25
